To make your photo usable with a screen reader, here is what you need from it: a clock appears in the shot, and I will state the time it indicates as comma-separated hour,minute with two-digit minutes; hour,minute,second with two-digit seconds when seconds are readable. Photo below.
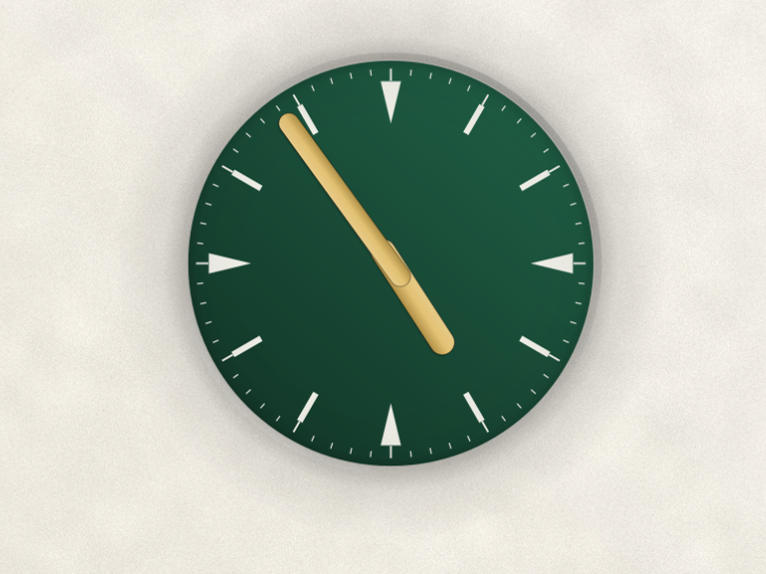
4,54
